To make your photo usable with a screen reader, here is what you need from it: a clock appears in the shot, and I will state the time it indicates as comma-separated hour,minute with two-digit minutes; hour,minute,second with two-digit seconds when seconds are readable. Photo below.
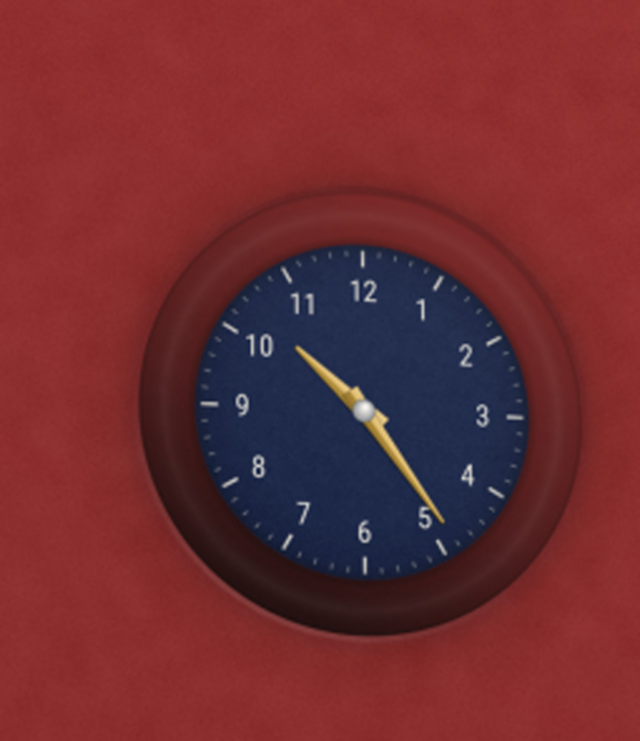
10,24
